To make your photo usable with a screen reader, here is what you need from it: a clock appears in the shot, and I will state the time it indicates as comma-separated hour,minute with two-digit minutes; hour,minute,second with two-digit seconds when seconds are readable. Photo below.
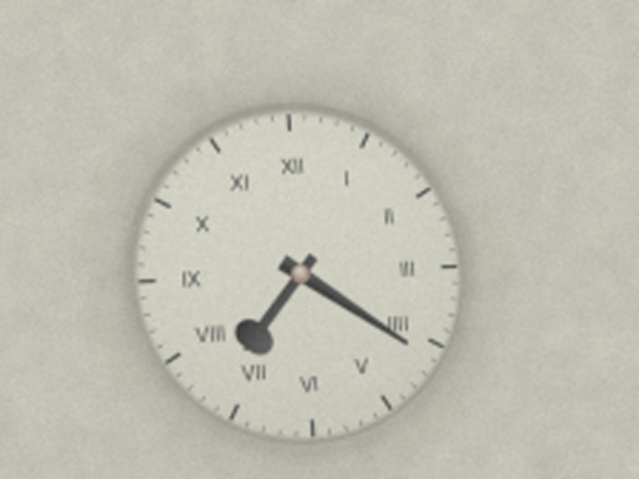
7,21
